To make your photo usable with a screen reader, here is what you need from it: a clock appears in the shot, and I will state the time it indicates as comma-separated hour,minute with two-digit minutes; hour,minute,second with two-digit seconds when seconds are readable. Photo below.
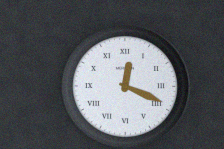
12,19
